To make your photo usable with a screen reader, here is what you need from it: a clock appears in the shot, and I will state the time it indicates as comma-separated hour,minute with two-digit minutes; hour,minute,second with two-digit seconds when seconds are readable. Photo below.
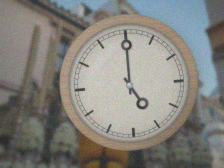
5,00
